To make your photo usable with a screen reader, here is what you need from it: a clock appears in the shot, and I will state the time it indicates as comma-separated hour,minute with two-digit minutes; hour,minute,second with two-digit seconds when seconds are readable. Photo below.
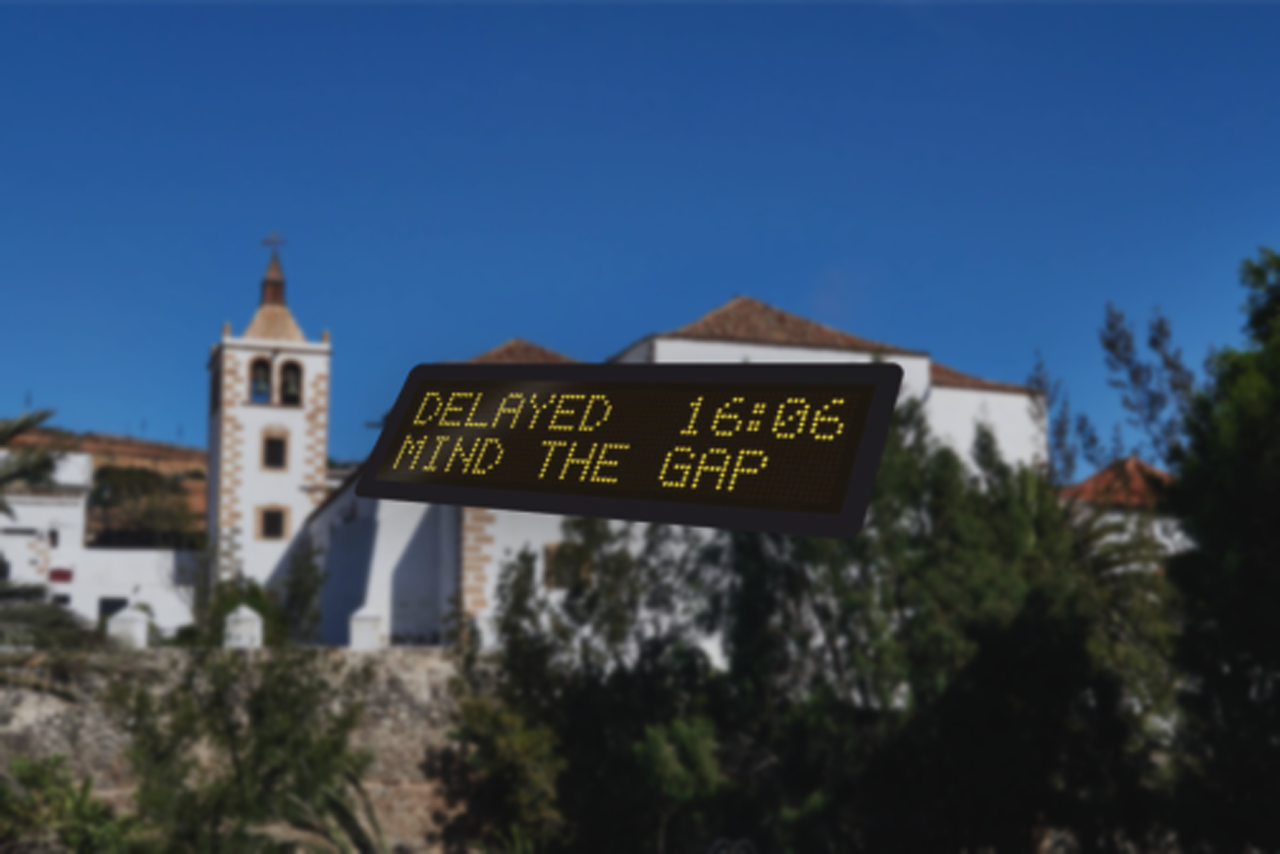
16,06
